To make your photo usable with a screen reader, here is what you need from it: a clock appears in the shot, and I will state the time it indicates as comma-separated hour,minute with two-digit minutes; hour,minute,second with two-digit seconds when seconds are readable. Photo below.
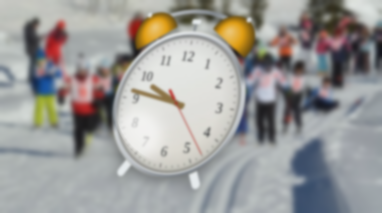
9,46,23
